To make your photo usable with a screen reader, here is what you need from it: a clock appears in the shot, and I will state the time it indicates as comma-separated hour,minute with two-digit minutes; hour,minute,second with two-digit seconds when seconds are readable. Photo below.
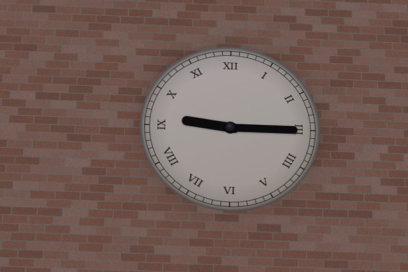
9,15
